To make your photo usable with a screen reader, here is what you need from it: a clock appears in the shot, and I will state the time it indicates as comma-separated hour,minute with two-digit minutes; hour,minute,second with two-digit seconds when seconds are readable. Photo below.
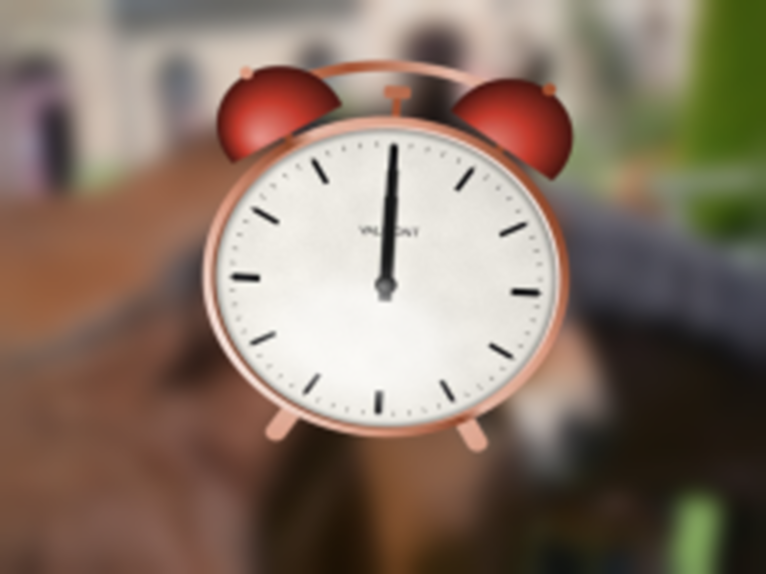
12,00
